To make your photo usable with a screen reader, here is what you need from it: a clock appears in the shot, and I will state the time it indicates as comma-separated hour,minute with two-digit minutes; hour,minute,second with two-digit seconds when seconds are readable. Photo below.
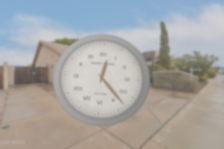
12,23
